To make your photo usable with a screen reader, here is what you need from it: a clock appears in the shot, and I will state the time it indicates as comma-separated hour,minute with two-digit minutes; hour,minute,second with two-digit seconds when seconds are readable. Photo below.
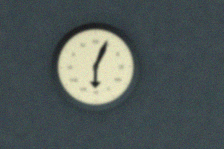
6,04
